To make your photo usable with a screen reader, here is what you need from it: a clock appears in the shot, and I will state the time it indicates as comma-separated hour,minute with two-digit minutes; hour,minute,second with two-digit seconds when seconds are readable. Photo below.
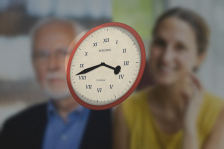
3,42
